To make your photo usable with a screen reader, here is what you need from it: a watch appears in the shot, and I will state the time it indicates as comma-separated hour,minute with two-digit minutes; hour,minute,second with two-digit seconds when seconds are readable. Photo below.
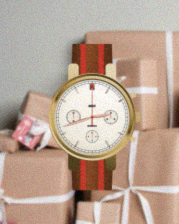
2,42
